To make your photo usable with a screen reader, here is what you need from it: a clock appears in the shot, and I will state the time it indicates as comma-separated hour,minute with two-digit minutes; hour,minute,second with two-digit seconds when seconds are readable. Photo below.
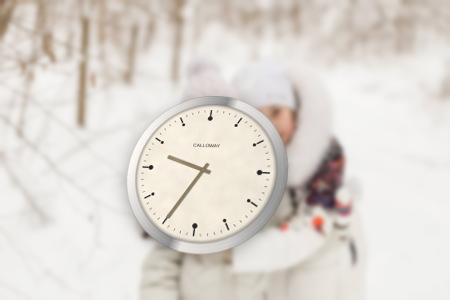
9,35
